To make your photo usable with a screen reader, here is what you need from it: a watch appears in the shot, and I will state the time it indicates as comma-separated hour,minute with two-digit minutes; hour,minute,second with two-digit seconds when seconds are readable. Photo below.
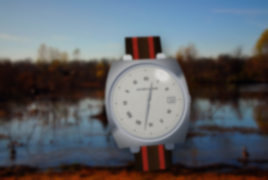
12,32
